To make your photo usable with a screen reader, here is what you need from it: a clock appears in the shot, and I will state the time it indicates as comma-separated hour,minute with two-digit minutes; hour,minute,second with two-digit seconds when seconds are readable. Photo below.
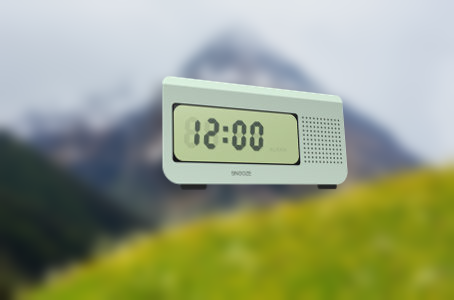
12,00
